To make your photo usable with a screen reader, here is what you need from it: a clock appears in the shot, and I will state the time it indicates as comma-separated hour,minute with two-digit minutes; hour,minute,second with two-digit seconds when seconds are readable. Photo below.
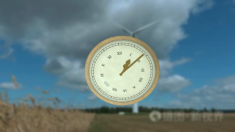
1,09
